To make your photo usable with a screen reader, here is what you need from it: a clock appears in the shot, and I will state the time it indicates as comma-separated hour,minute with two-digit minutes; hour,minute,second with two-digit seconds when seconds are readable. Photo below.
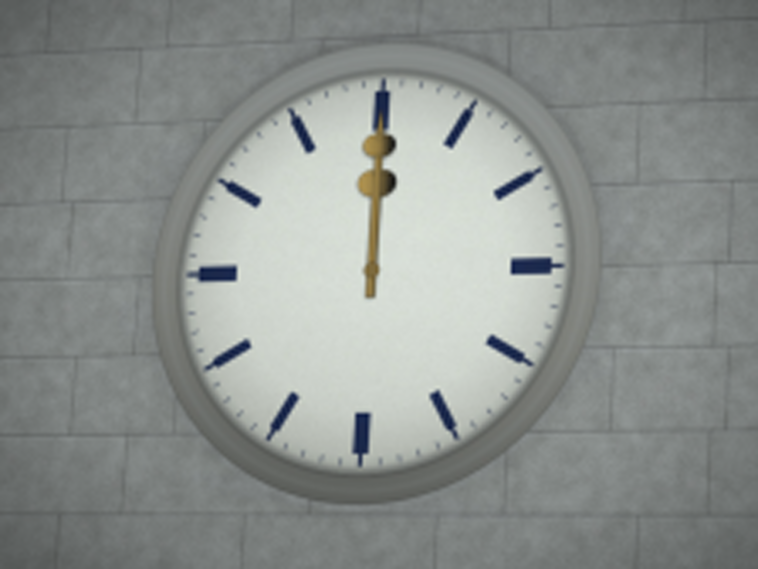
12,00
